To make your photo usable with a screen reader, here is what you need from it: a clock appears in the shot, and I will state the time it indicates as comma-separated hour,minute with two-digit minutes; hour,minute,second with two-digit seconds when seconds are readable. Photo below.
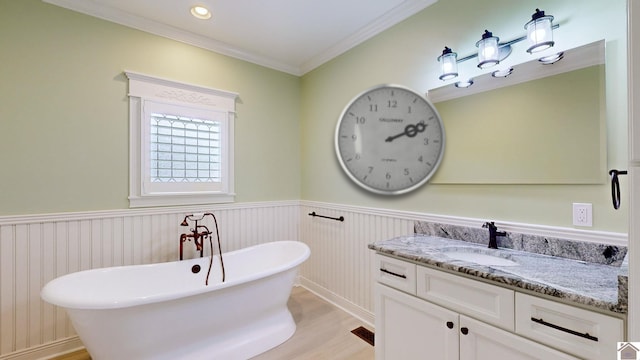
2,11
